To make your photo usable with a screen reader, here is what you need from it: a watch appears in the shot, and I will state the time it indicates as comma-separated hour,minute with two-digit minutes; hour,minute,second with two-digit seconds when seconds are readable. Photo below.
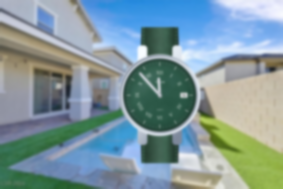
11,53
